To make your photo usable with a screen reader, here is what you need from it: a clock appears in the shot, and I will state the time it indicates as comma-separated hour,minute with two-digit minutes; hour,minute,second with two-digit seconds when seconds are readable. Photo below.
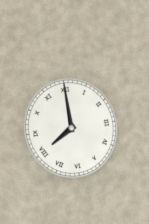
8,00
